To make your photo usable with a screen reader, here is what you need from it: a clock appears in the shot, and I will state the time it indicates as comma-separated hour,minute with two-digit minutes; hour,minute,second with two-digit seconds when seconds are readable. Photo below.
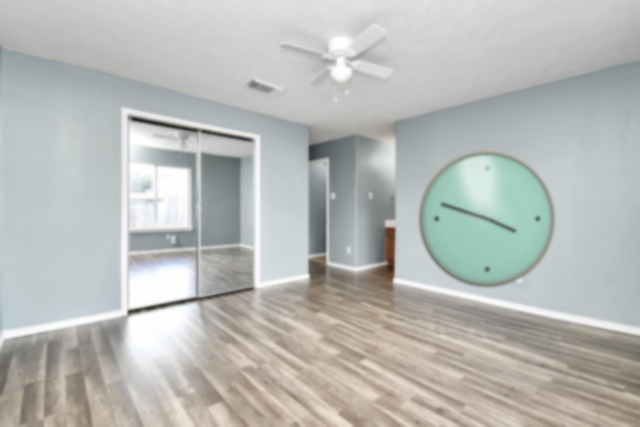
3,48
